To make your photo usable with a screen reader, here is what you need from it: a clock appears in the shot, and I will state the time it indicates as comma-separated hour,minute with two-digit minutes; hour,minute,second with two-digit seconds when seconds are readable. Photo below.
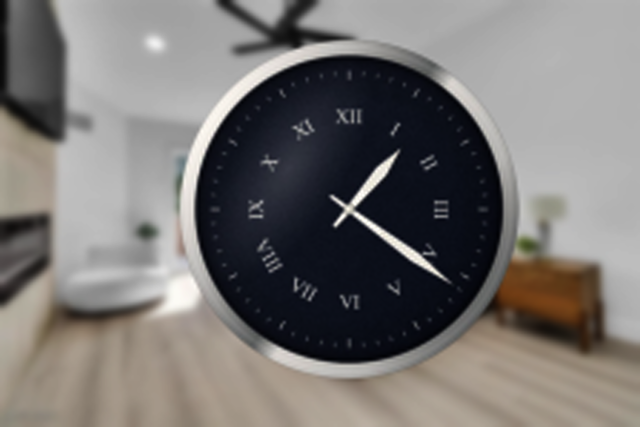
1,21
